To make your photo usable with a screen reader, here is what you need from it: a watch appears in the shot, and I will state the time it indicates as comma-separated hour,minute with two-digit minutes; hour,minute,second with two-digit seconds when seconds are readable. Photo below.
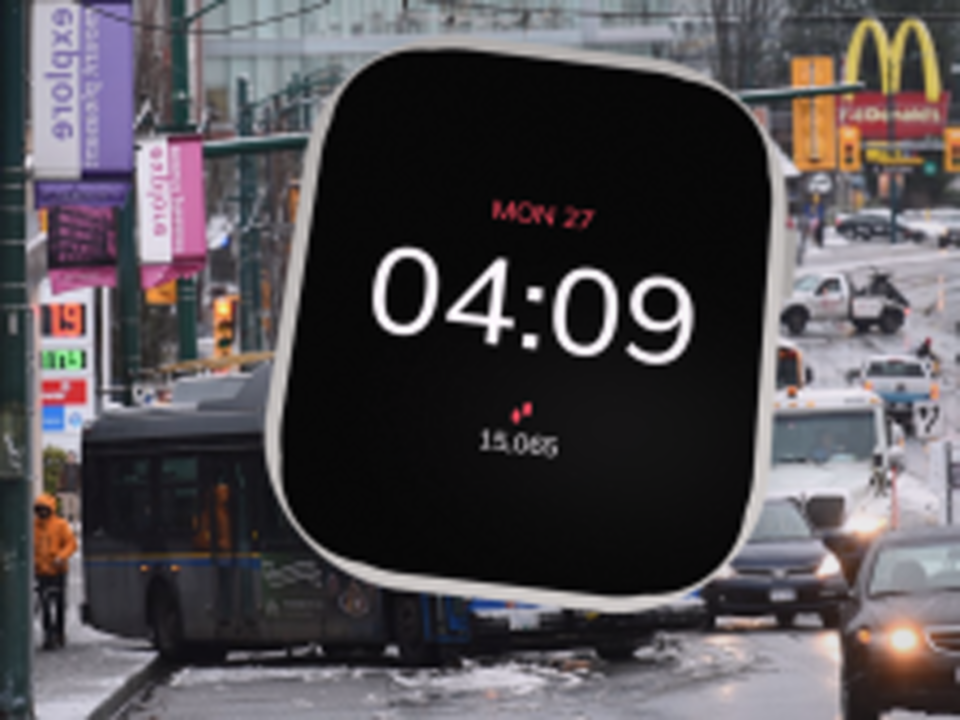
4,09
